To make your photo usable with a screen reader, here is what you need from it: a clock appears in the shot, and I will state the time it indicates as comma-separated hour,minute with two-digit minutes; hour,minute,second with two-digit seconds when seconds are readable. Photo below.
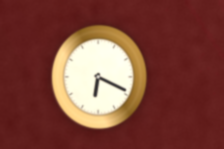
6,19
